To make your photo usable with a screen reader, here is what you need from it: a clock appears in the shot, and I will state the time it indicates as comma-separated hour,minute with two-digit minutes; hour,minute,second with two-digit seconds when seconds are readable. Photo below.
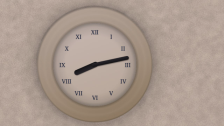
8,13
